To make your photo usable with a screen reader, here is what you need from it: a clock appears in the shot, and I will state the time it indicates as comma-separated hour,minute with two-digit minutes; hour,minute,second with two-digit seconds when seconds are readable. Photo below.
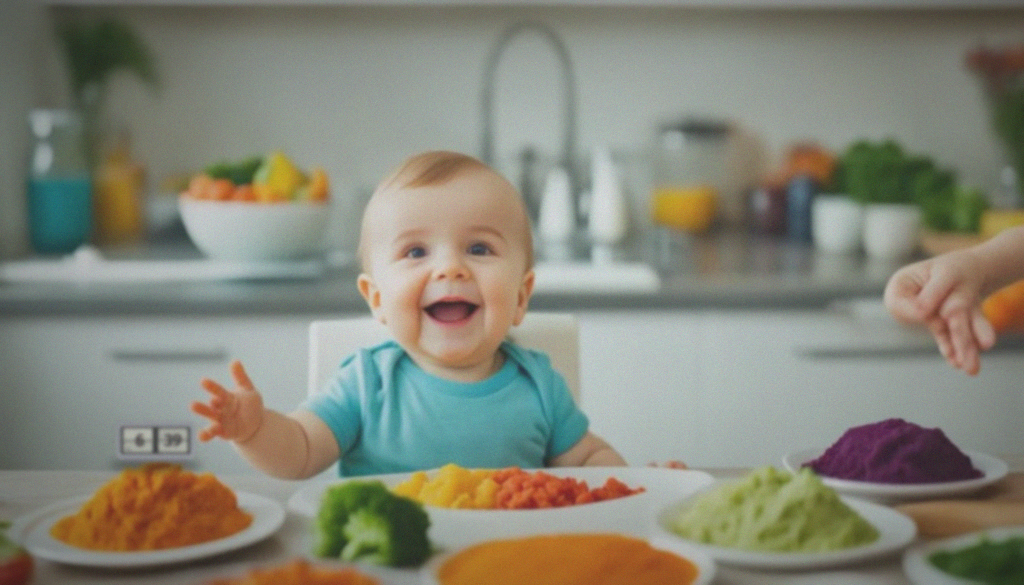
6,39
